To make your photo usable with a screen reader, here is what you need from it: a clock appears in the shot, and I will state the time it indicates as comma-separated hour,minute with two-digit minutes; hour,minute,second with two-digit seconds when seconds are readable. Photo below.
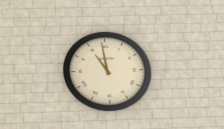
10,59
